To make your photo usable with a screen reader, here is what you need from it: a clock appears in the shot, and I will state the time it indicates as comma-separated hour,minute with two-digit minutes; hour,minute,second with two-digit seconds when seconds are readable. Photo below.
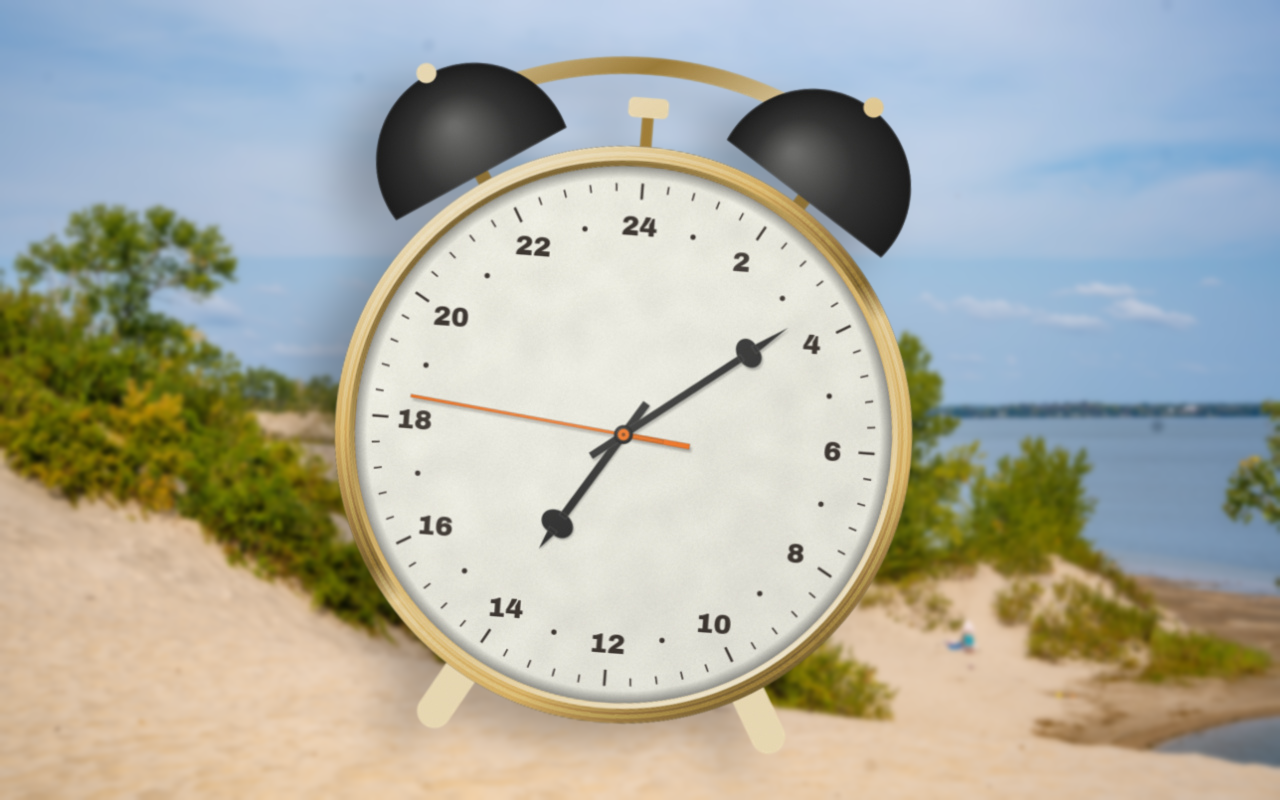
14,08,46
